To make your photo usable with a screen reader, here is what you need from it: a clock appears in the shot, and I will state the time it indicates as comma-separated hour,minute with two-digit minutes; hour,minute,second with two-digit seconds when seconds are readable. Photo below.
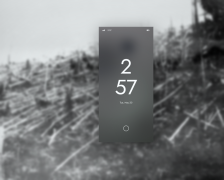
2,57
